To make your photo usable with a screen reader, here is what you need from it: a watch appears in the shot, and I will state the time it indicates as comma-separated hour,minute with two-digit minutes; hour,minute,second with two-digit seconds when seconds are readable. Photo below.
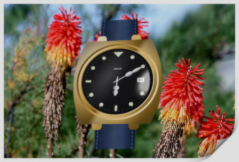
6,10
